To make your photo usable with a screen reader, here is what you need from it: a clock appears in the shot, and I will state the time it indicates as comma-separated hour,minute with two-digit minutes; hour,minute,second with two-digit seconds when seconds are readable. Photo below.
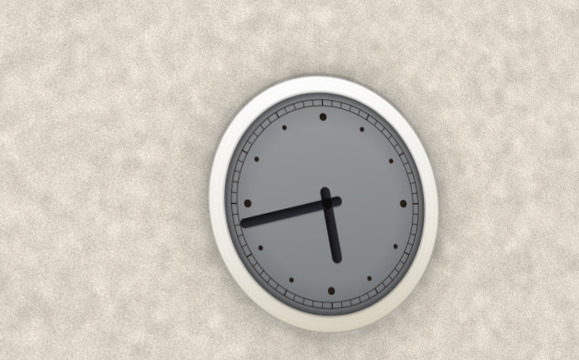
5,43
